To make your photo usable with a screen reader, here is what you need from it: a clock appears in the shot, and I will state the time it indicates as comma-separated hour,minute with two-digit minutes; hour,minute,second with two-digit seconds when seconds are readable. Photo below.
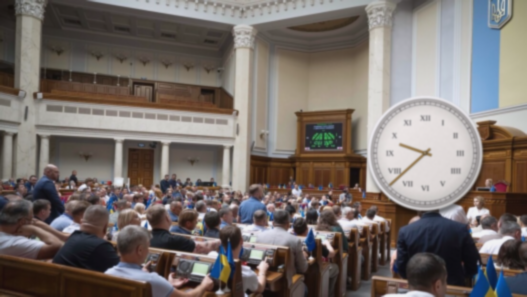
9,38
